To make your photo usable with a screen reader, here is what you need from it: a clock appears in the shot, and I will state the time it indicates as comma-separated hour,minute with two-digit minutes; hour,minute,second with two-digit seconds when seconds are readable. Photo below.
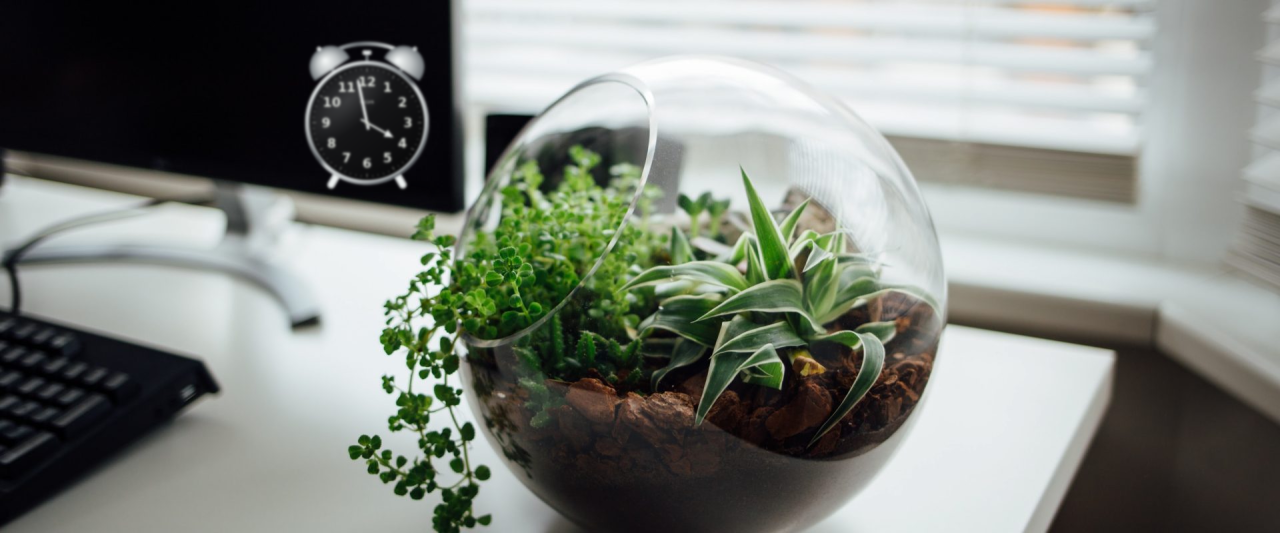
3,58
